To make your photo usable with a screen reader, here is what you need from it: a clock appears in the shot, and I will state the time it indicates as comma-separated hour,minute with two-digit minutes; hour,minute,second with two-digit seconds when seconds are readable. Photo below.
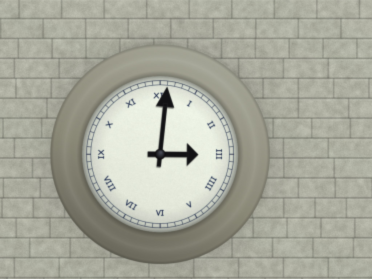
3,01
